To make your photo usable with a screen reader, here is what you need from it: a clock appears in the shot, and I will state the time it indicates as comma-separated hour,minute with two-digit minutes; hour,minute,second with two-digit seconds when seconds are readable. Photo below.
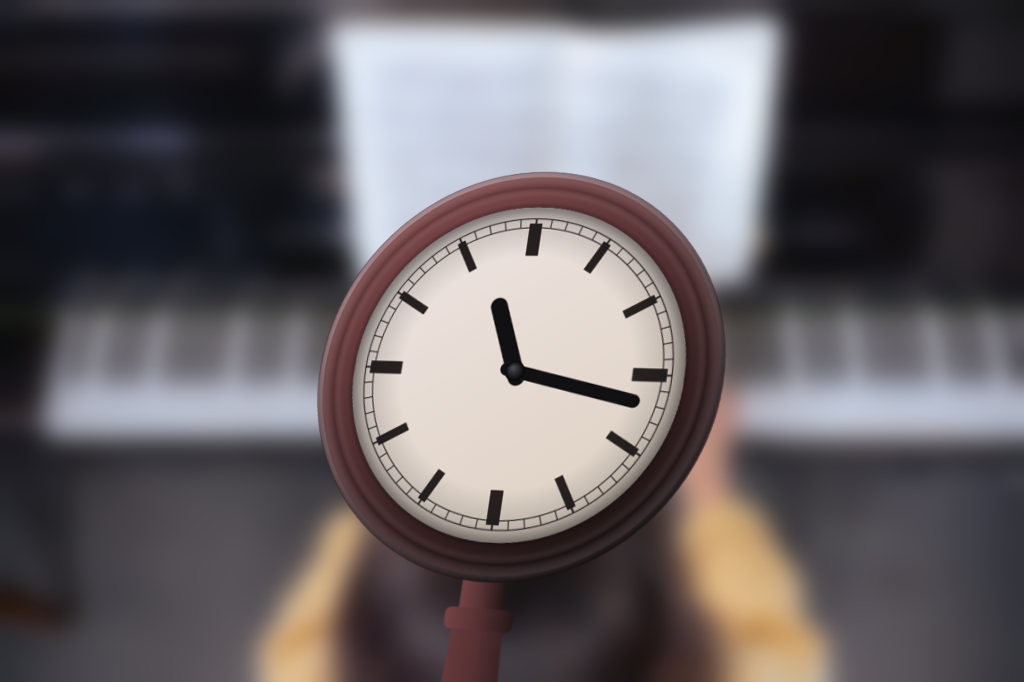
11,17
